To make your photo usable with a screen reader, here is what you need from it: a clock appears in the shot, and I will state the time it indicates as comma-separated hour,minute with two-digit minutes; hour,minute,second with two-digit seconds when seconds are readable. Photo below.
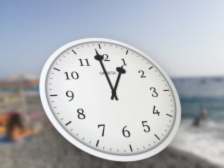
12,59
